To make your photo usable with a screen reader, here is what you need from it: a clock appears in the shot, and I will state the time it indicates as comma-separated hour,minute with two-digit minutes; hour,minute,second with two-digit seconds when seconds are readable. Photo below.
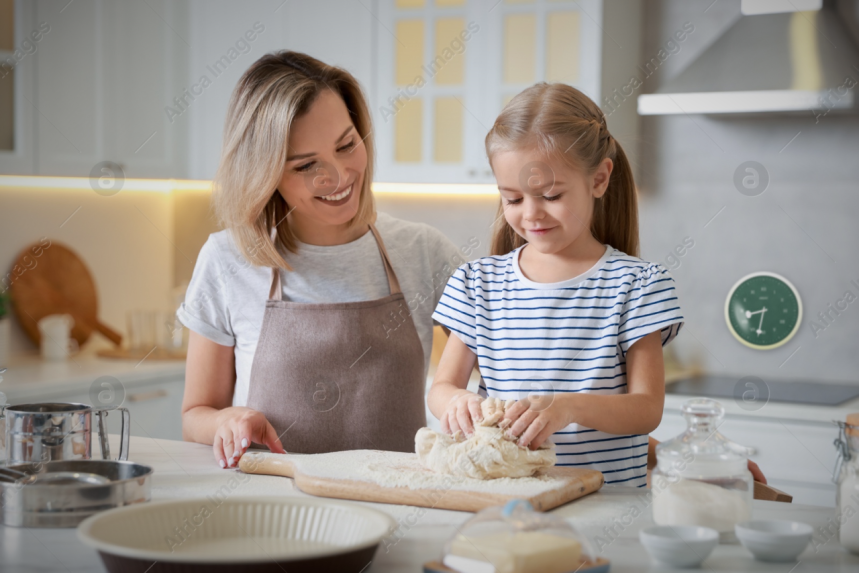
8,32
